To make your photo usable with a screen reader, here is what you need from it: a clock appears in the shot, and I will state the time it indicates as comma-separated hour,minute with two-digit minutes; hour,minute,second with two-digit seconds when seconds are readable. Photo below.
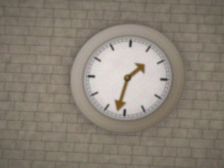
1,32
